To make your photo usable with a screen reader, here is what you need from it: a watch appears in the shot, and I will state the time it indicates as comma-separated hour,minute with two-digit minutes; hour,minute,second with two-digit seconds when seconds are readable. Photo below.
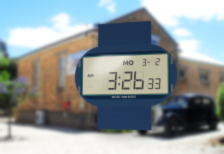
3,26,33
